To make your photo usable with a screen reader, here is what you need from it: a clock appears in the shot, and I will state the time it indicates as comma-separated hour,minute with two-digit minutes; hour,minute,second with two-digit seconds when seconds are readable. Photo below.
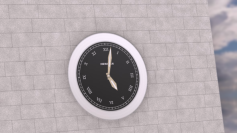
5,02
